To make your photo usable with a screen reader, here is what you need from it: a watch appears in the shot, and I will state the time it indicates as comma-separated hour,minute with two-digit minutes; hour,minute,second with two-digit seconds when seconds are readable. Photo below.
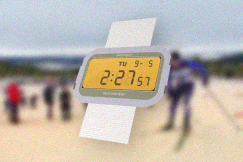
2,27,57
